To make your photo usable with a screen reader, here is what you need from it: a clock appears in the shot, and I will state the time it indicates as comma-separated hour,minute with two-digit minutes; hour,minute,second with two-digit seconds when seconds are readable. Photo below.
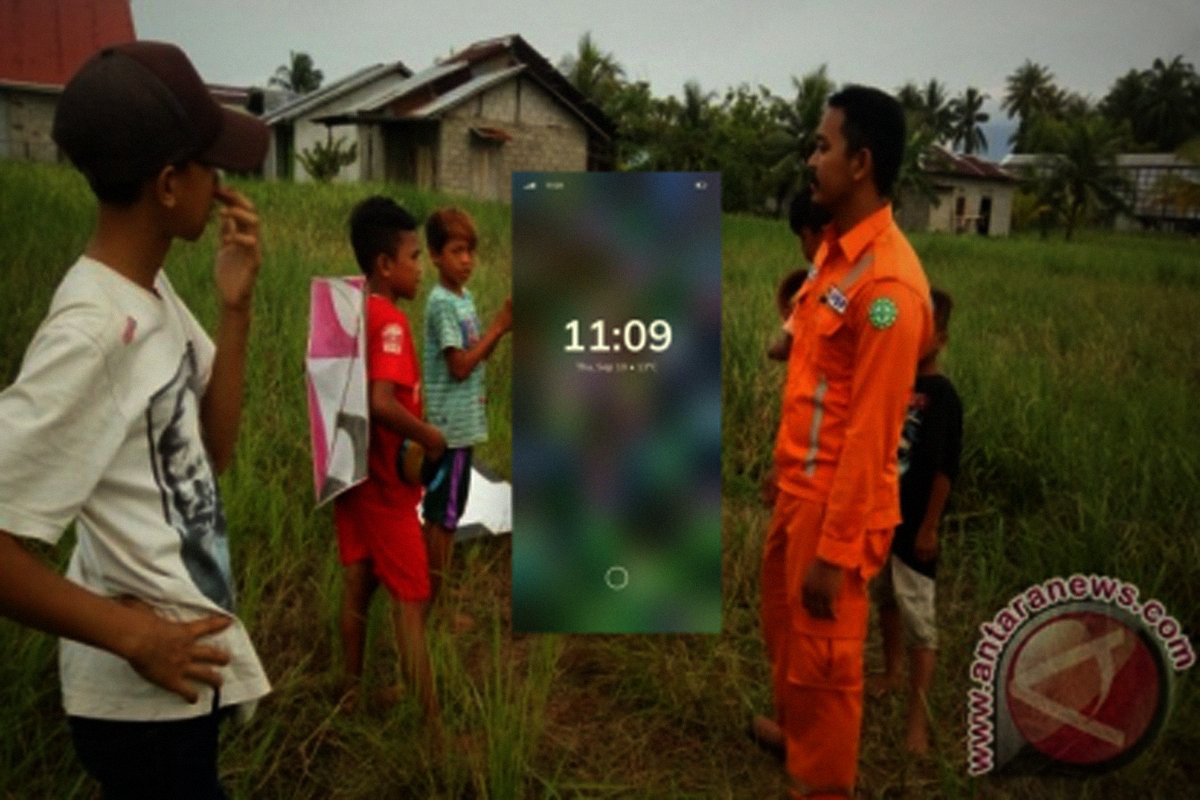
11,09
